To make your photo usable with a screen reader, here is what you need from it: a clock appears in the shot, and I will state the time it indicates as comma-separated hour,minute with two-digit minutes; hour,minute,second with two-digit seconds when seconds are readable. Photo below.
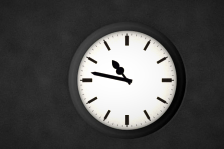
10,47
